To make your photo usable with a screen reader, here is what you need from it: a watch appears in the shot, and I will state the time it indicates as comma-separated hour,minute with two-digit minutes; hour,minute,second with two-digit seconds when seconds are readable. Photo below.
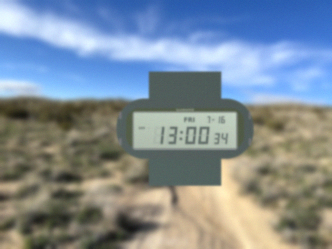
13,00,34
